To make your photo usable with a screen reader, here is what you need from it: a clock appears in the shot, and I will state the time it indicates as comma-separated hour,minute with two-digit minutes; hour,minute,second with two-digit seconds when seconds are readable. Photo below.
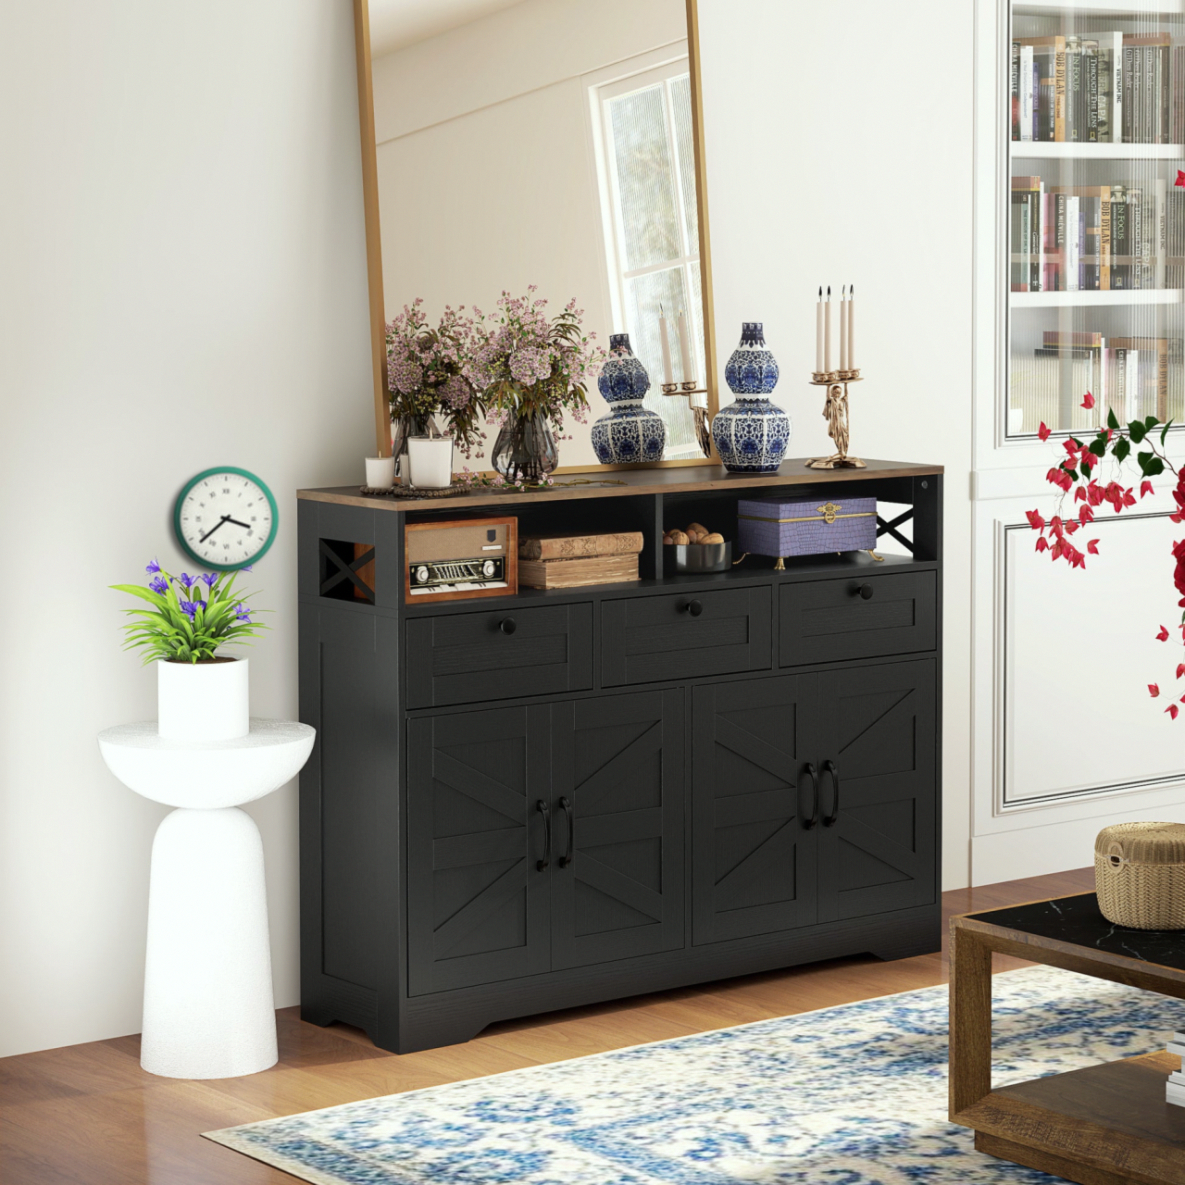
3,38
